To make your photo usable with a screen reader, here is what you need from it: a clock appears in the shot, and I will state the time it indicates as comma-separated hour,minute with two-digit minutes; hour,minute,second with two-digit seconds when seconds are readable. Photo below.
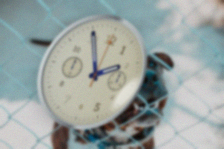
1,55
